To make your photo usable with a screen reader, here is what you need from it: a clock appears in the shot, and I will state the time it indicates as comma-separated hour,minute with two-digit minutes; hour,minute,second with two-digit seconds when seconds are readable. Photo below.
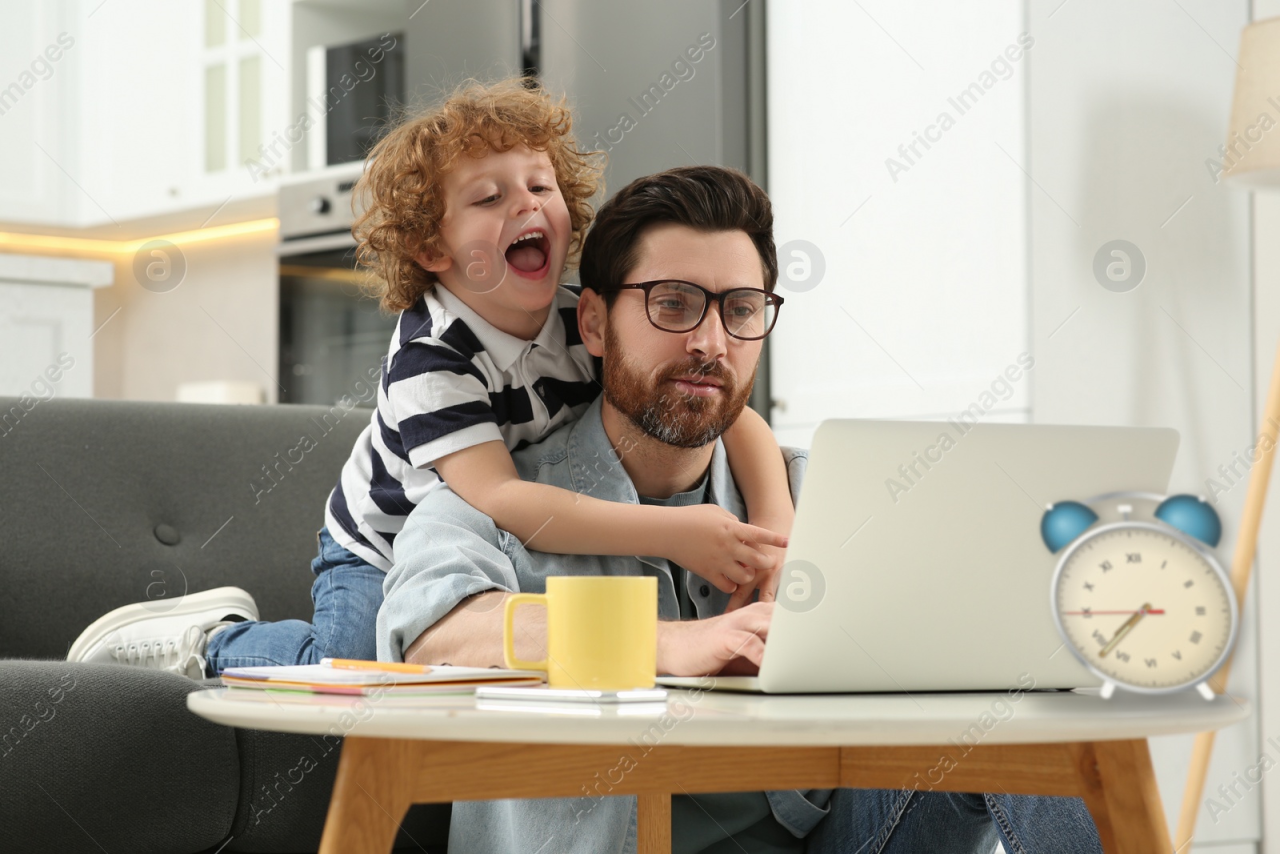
7,37,45
